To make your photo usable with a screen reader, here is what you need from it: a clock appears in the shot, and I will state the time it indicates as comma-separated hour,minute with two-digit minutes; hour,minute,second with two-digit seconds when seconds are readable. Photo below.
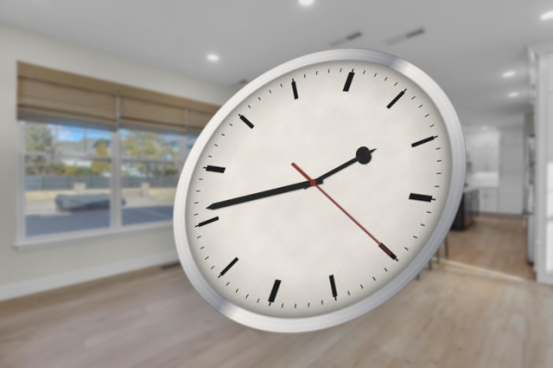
1,41,20
